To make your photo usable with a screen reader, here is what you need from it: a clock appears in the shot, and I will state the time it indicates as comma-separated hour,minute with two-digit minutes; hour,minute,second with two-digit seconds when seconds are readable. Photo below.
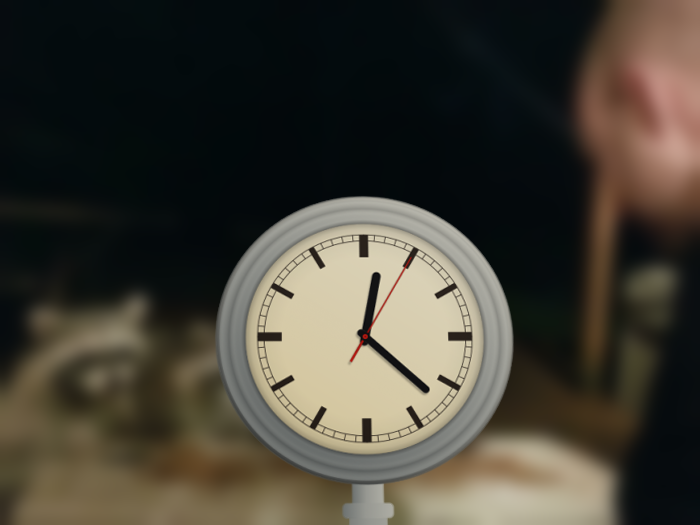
12,22,05
